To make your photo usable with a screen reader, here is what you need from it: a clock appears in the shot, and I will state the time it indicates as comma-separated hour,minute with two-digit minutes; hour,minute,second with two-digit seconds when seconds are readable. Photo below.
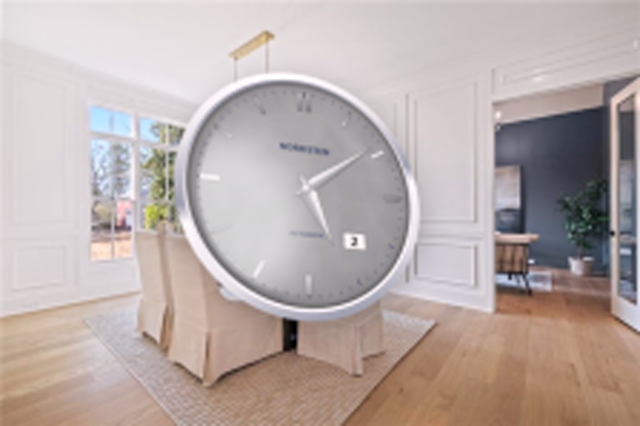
5,09
